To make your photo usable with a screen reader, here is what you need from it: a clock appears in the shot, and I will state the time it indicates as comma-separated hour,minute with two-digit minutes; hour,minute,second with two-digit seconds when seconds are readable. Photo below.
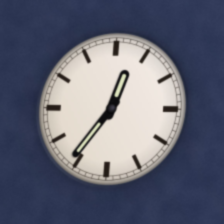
12,36
